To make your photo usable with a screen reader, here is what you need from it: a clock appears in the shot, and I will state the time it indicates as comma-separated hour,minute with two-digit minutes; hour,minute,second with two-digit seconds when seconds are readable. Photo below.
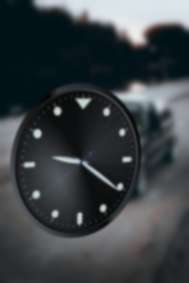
9,20,39
